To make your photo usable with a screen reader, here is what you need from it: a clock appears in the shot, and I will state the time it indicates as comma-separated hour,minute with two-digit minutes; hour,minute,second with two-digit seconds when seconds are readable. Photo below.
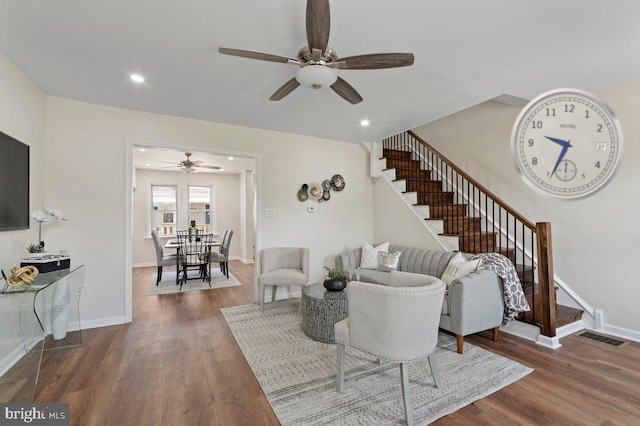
9,34
